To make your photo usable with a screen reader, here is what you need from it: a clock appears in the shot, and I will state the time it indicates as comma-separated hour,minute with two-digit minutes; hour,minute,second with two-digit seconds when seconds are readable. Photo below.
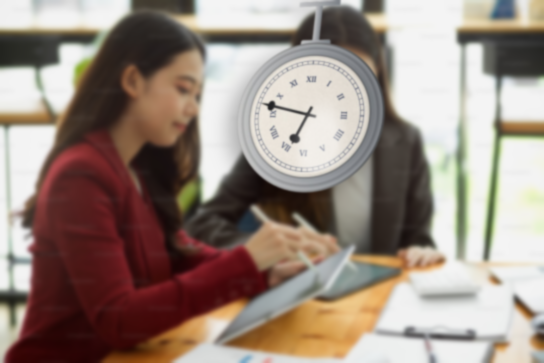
6,47
